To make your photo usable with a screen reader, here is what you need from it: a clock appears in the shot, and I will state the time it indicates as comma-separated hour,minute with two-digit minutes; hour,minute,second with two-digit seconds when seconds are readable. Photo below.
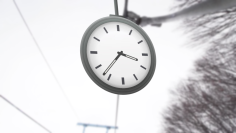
3,37
